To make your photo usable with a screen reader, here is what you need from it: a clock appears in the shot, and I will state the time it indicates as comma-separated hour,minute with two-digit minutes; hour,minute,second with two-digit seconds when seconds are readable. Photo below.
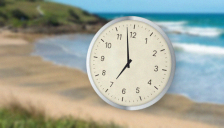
6,58
